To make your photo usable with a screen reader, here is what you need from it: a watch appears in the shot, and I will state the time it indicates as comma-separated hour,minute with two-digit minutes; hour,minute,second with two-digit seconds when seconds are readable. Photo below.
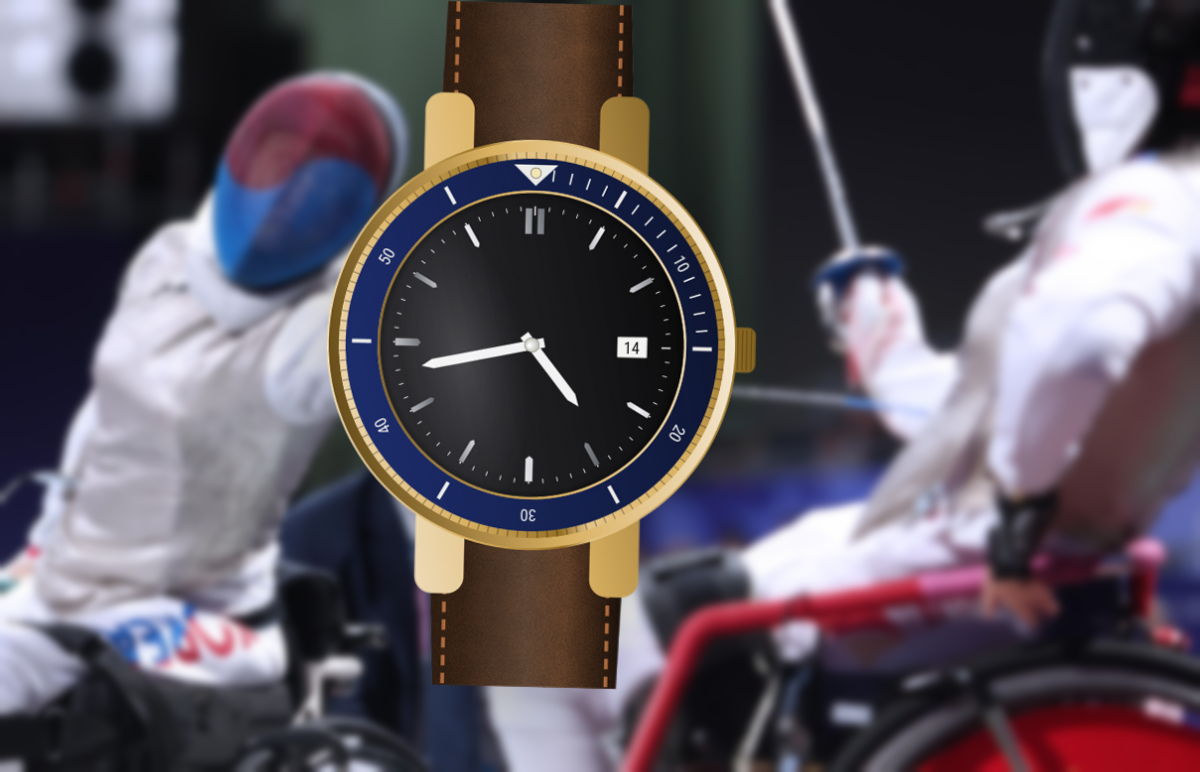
4,43
